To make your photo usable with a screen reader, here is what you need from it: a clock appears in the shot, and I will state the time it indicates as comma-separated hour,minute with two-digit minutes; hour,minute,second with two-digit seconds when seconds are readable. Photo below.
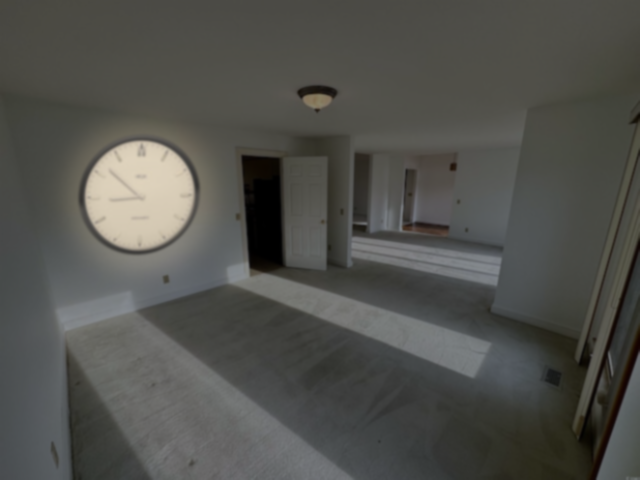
8,52
